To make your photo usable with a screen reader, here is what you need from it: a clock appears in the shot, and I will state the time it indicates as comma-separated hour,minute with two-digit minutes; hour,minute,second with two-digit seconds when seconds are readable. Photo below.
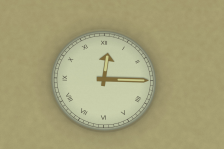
12,15
